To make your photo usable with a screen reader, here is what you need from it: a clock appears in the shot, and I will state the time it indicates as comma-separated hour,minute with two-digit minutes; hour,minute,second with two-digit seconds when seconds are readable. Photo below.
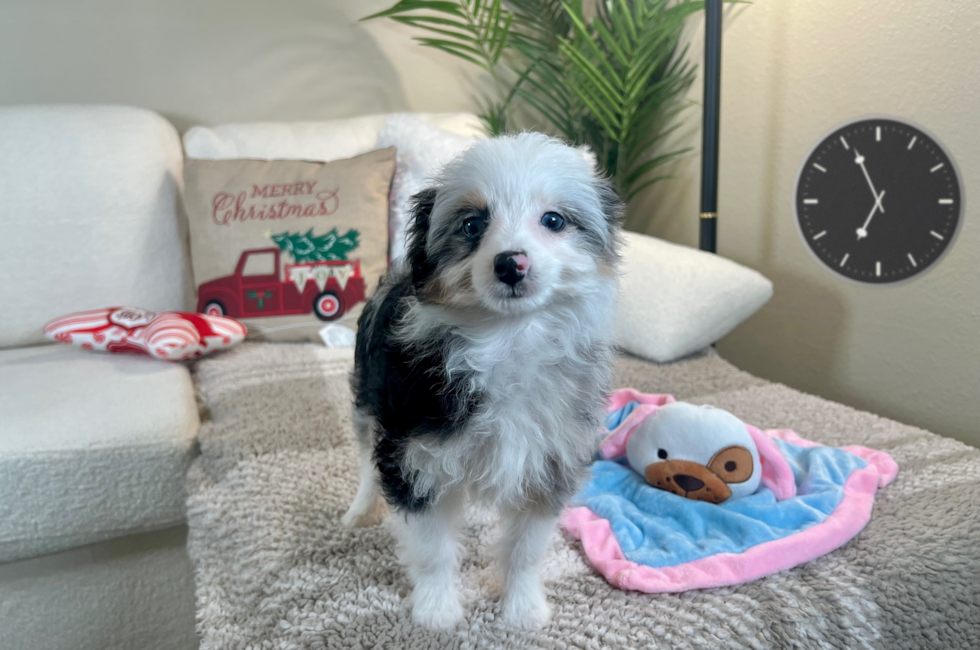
6,56
